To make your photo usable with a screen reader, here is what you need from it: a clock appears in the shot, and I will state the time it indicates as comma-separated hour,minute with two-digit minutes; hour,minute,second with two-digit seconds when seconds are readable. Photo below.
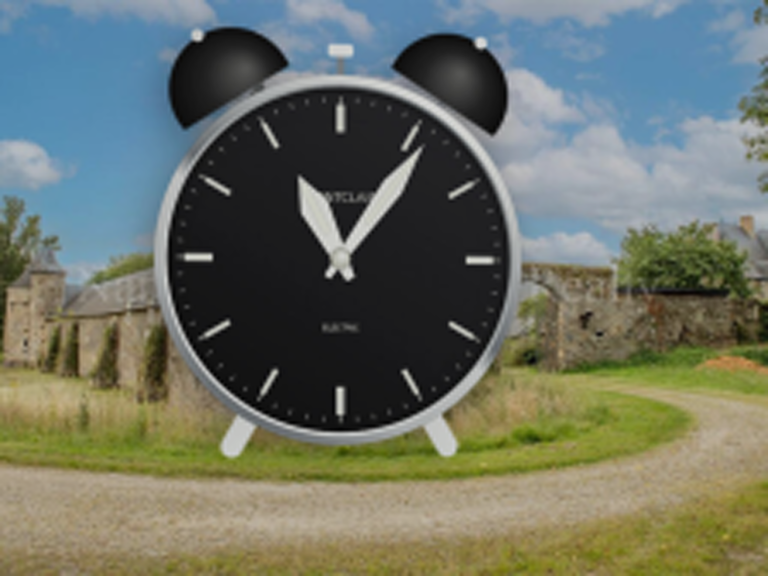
11,06
